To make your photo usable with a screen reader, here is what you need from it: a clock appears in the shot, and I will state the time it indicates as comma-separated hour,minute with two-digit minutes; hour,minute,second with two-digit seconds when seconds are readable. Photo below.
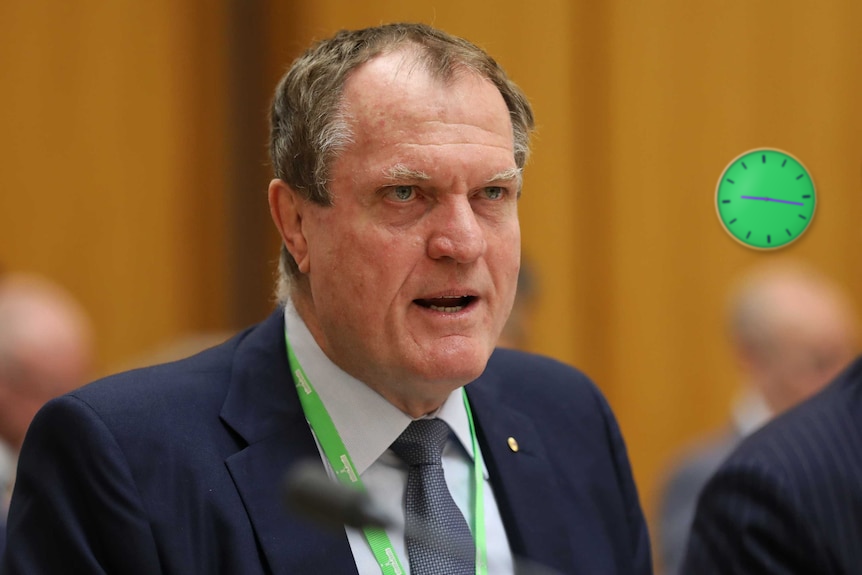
9,17
